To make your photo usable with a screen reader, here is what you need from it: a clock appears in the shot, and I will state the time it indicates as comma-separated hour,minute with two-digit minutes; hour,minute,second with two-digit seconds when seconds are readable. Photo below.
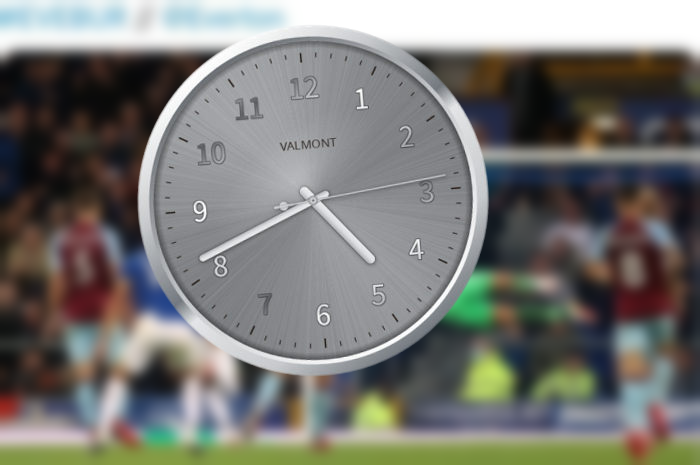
4,41,14
